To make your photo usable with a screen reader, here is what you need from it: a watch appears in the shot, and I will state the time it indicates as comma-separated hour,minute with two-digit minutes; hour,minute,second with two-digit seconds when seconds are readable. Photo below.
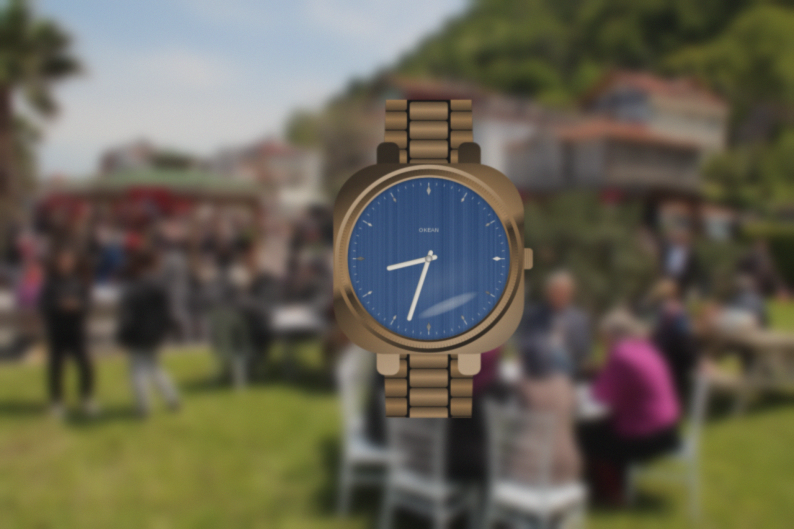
8,33
